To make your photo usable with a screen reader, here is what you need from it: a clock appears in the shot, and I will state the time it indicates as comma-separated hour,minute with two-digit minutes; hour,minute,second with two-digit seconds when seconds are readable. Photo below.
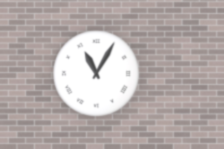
11,05
